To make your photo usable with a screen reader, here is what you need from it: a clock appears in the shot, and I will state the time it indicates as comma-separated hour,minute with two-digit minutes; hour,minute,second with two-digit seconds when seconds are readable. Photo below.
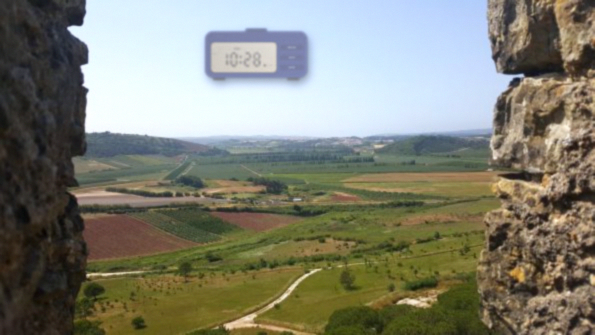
10,28
